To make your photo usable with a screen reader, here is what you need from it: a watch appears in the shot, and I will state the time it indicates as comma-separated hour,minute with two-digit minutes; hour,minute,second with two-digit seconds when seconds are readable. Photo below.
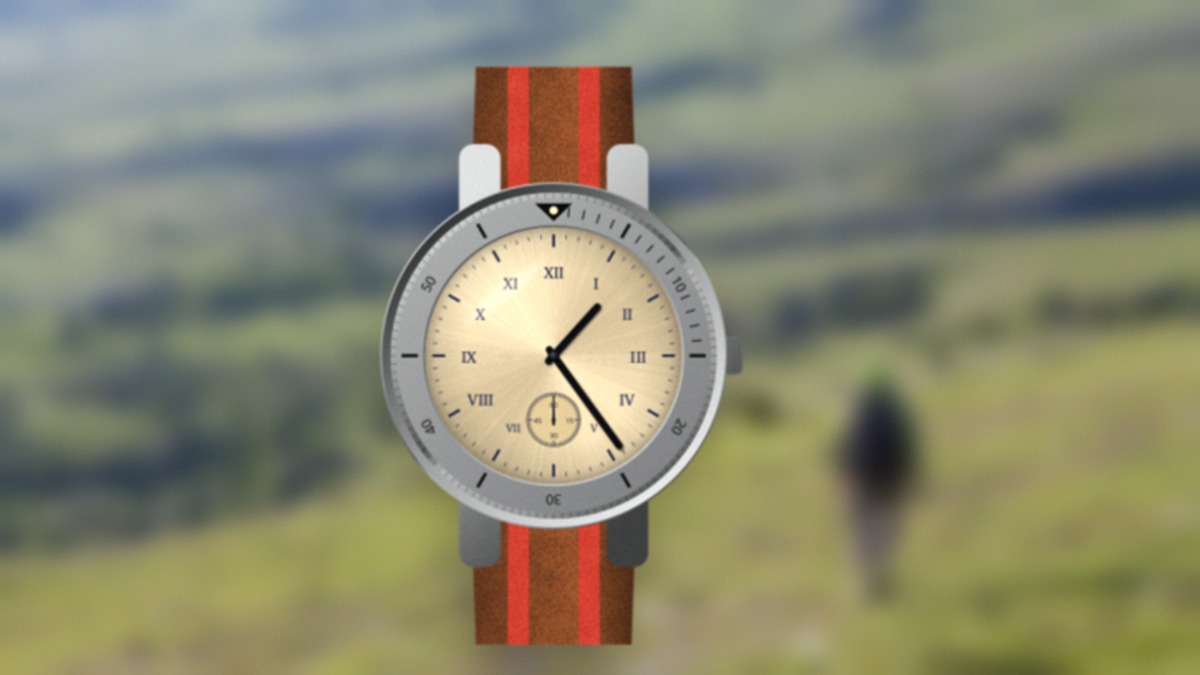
1,24
